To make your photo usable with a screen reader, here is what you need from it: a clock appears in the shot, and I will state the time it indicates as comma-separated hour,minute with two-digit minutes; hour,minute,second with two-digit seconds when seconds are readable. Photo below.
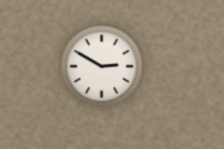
2,50
